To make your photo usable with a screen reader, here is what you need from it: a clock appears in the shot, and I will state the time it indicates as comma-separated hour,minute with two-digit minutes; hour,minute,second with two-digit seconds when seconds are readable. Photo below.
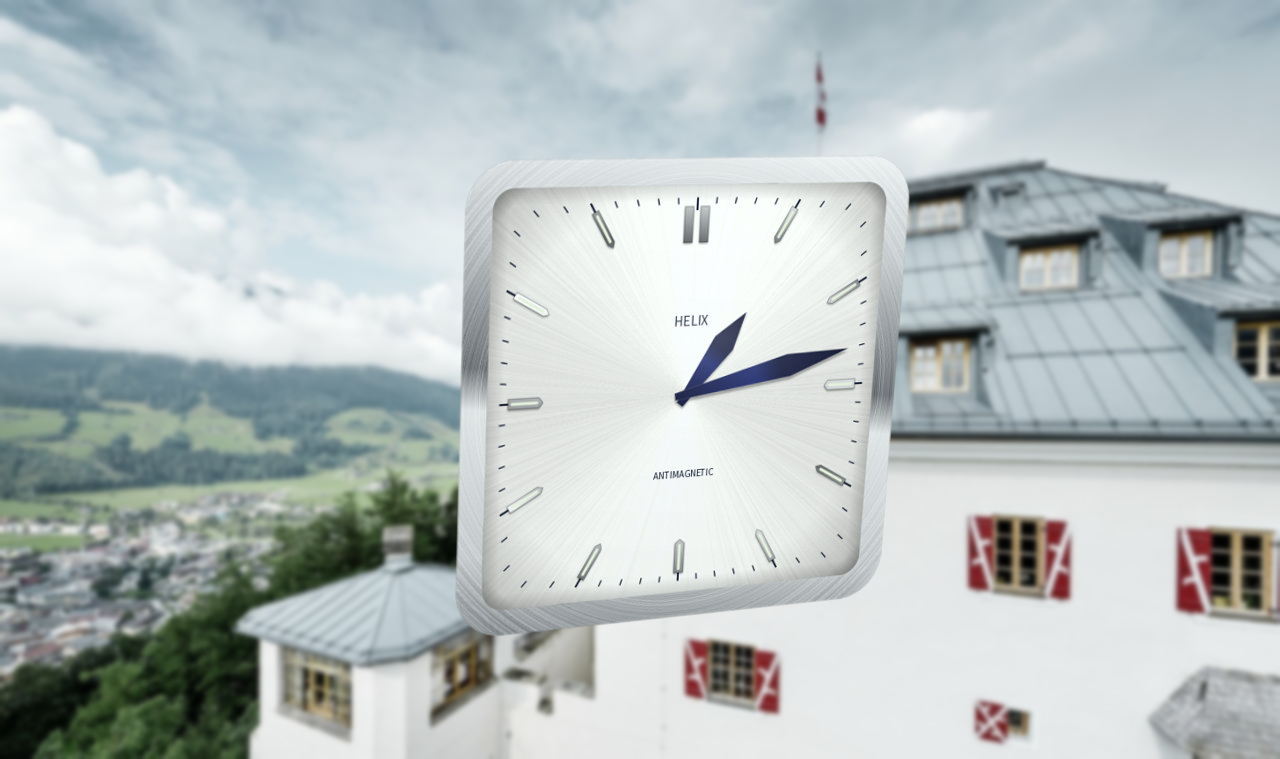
1,13
